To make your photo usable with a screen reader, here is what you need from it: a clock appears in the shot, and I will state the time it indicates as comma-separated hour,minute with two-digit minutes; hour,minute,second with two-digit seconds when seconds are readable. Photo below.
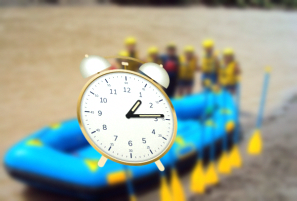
1,14
